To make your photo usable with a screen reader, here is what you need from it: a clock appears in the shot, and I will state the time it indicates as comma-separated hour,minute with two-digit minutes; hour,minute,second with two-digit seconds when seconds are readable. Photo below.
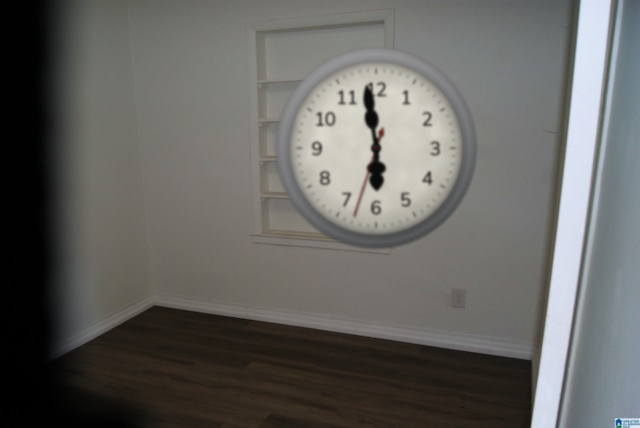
5,58,33
